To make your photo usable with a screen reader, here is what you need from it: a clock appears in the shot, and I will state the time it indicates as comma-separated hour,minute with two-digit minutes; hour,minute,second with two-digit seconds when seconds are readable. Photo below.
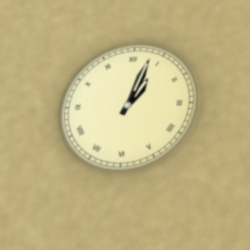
1,03
